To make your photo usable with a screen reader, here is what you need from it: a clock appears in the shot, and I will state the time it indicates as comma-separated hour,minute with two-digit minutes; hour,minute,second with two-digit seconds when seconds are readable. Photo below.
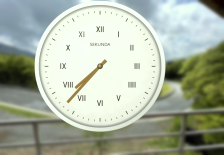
7,37
